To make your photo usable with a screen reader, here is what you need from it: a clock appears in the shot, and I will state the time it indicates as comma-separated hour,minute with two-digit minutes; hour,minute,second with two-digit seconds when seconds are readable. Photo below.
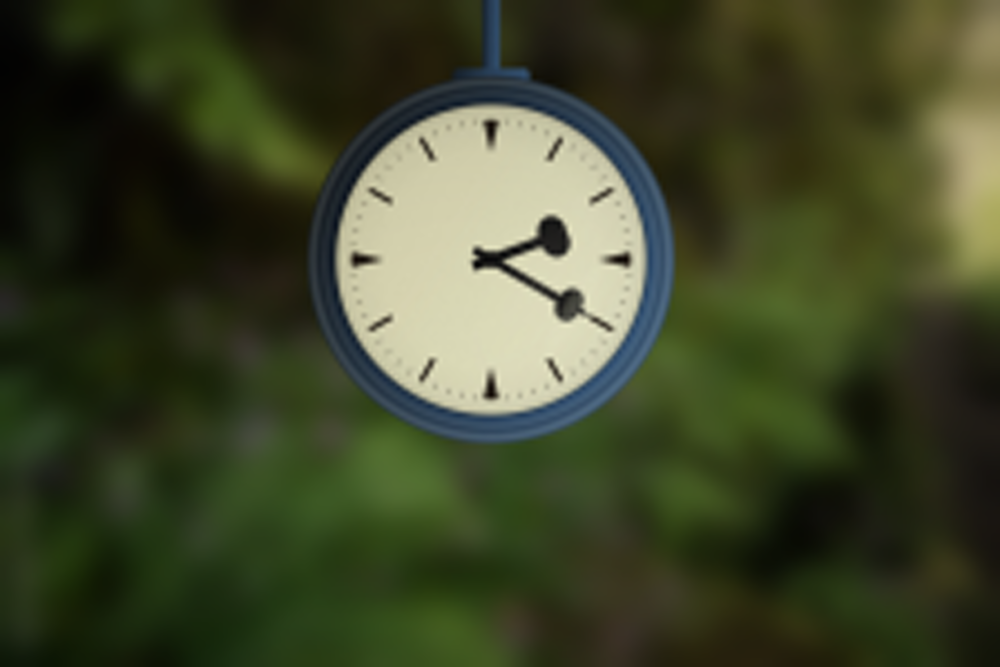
2,20
